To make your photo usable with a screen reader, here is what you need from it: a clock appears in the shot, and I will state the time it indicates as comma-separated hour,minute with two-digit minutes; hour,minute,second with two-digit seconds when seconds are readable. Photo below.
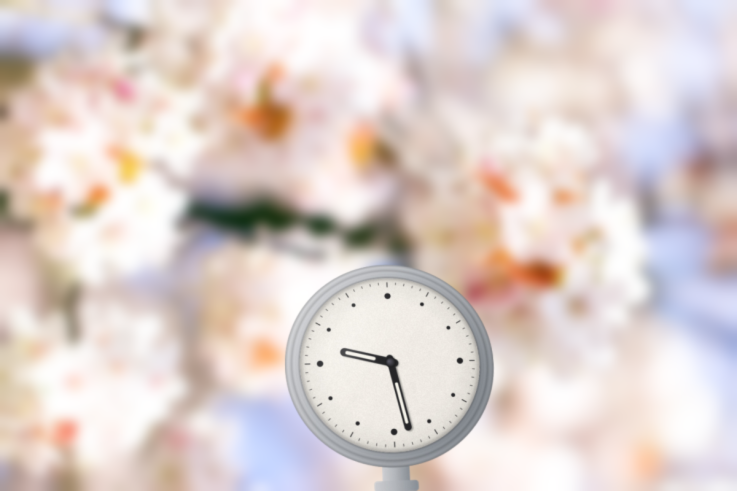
9,28
